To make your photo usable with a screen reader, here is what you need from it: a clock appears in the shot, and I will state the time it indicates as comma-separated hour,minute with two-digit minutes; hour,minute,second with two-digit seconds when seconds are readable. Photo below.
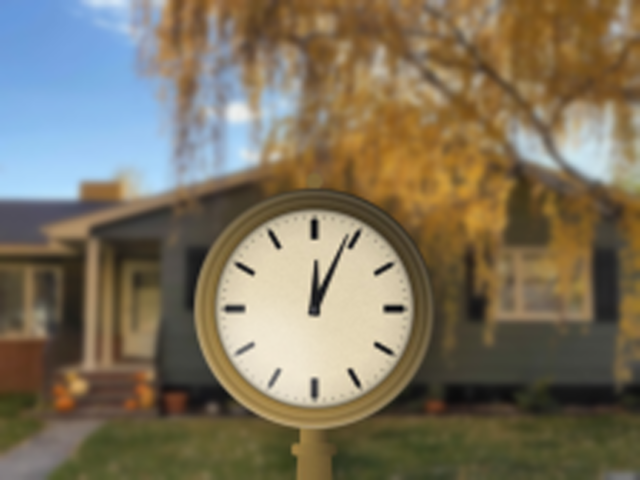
12,04
